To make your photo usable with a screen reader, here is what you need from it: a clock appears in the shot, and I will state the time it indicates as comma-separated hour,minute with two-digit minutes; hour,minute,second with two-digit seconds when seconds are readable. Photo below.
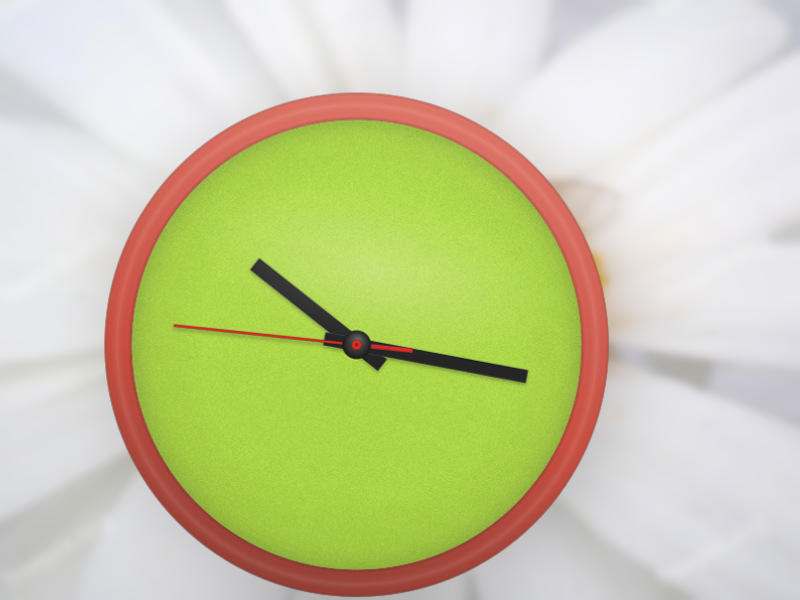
10,16,46
